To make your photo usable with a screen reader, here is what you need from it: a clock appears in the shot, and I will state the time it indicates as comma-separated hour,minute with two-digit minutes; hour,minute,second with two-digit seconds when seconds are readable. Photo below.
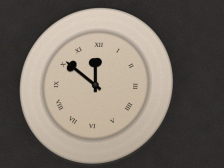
11,51
